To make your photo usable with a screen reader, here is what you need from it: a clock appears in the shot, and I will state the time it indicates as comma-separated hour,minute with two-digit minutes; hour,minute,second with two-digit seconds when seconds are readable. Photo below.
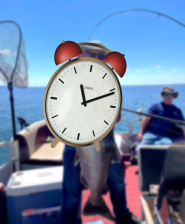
11,11
